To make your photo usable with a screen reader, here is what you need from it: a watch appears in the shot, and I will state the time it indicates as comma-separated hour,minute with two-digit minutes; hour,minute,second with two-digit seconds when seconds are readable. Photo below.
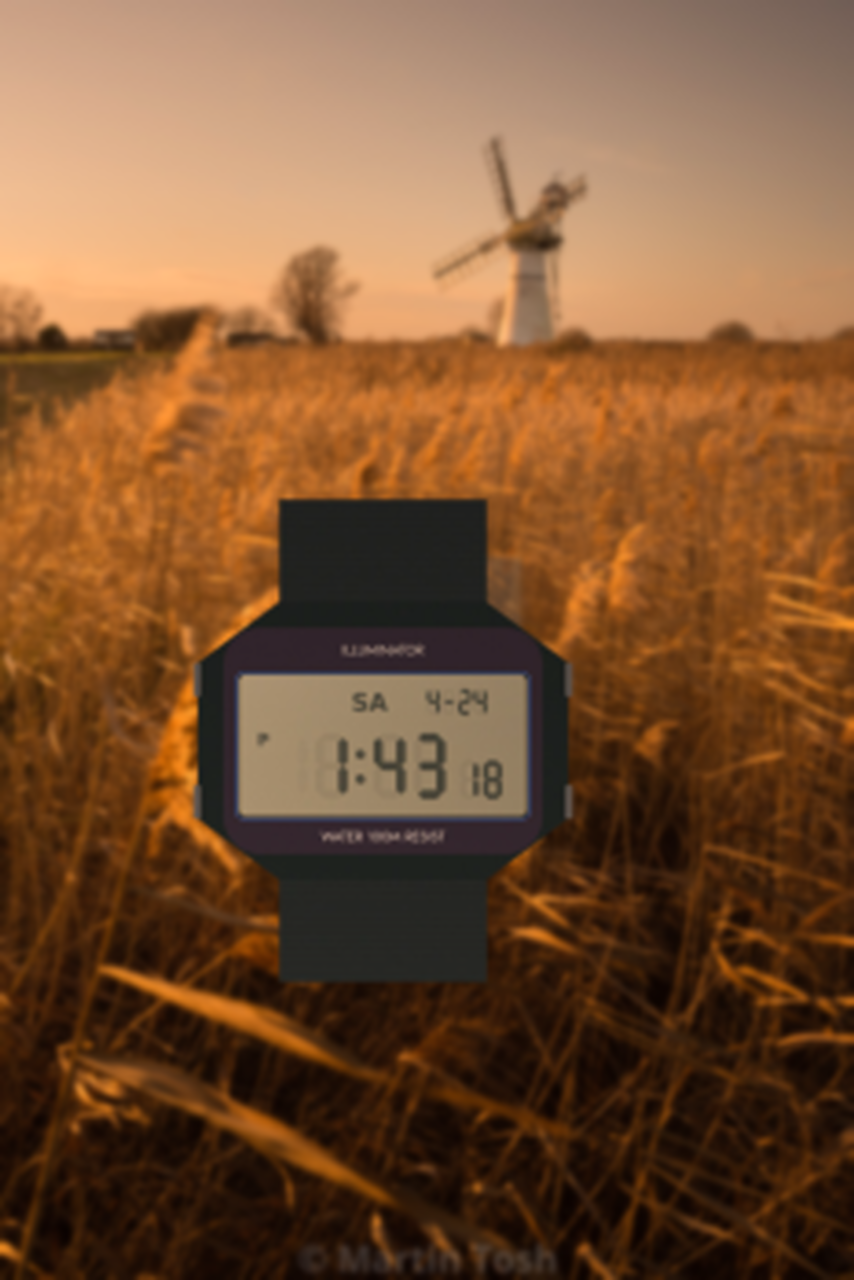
1,43,18
